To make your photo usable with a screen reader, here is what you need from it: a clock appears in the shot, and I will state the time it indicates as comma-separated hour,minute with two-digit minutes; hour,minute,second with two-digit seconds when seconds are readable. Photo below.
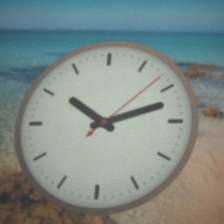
10,12,08
